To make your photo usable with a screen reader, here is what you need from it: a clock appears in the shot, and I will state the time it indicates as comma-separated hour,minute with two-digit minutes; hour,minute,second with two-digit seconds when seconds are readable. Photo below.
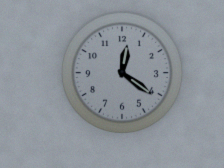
12,21
